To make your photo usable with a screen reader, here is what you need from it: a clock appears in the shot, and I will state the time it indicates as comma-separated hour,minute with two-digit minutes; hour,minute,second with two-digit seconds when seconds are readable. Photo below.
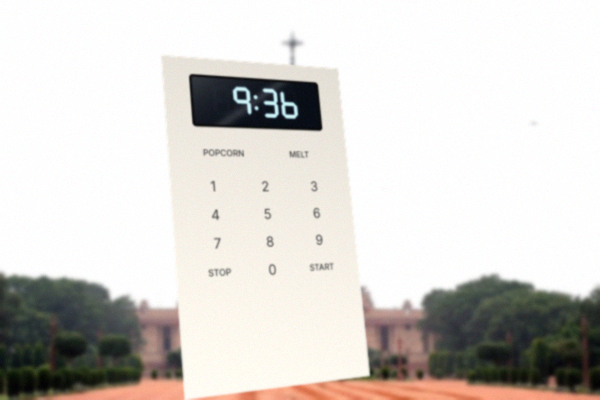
9,36
